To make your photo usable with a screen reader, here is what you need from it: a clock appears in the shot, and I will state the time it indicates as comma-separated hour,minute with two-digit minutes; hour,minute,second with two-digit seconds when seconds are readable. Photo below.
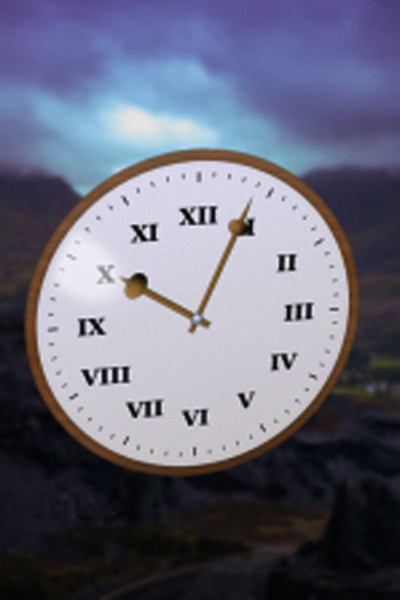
10,04
